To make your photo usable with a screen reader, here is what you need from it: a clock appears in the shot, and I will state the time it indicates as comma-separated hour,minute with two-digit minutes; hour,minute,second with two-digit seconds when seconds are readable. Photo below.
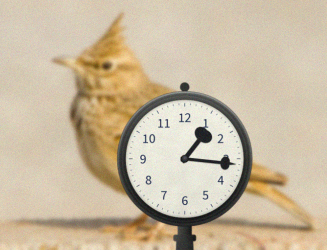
1,16
